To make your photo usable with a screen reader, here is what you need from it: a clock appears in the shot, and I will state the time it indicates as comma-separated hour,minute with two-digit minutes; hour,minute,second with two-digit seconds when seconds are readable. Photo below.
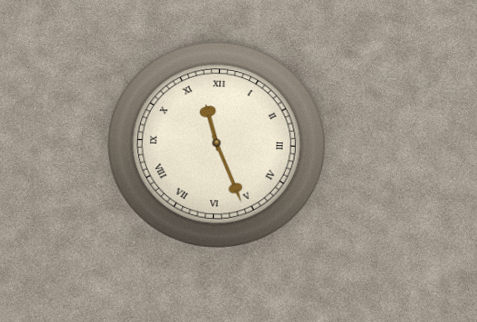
11,26
